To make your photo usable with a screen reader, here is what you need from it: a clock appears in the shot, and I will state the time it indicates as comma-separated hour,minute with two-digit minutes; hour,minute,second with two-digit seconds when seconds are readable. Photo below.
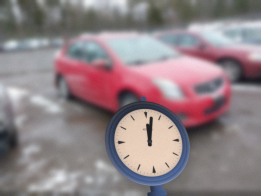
12,02
